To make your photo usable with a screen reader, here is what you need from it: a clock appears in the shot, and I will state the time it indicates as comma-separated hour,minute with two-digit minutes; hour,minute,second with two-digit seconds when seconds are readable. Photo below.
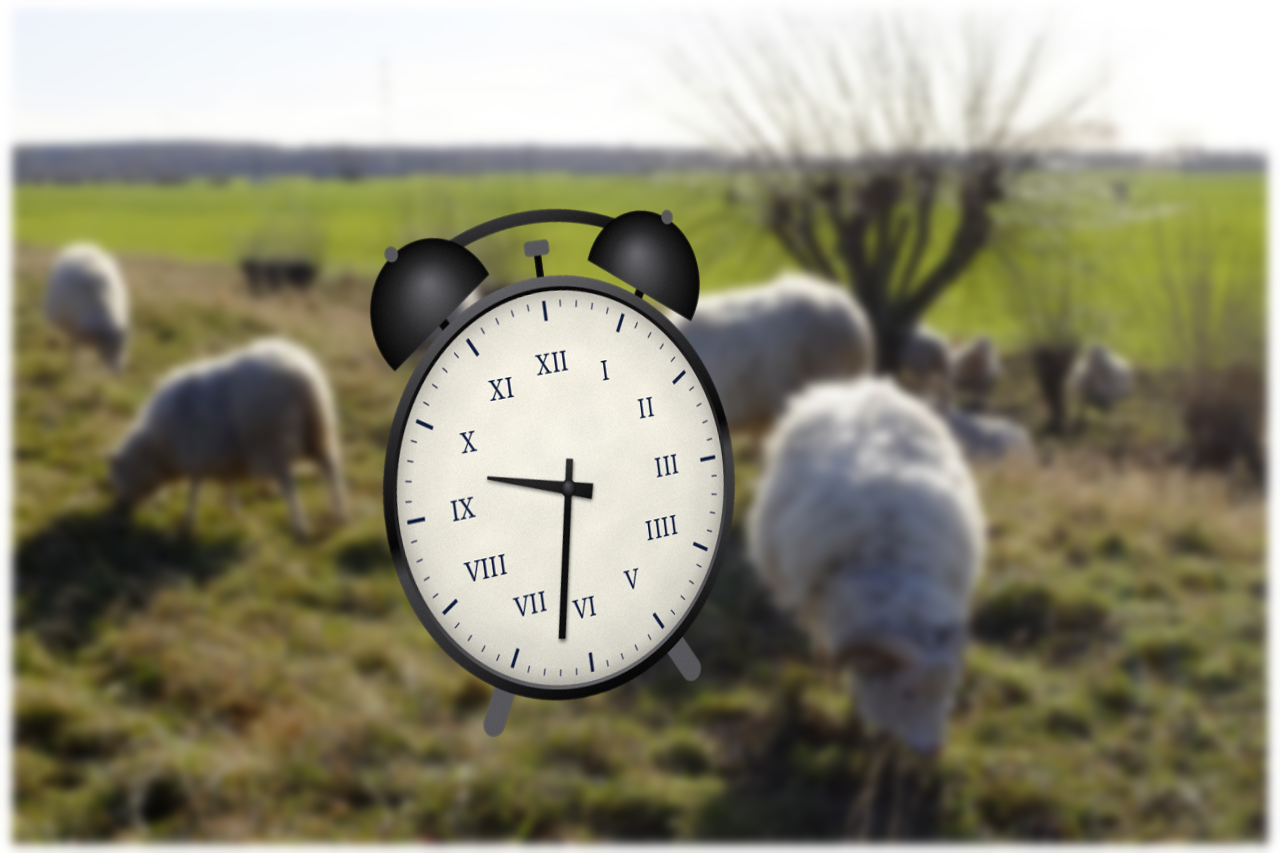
9,32
